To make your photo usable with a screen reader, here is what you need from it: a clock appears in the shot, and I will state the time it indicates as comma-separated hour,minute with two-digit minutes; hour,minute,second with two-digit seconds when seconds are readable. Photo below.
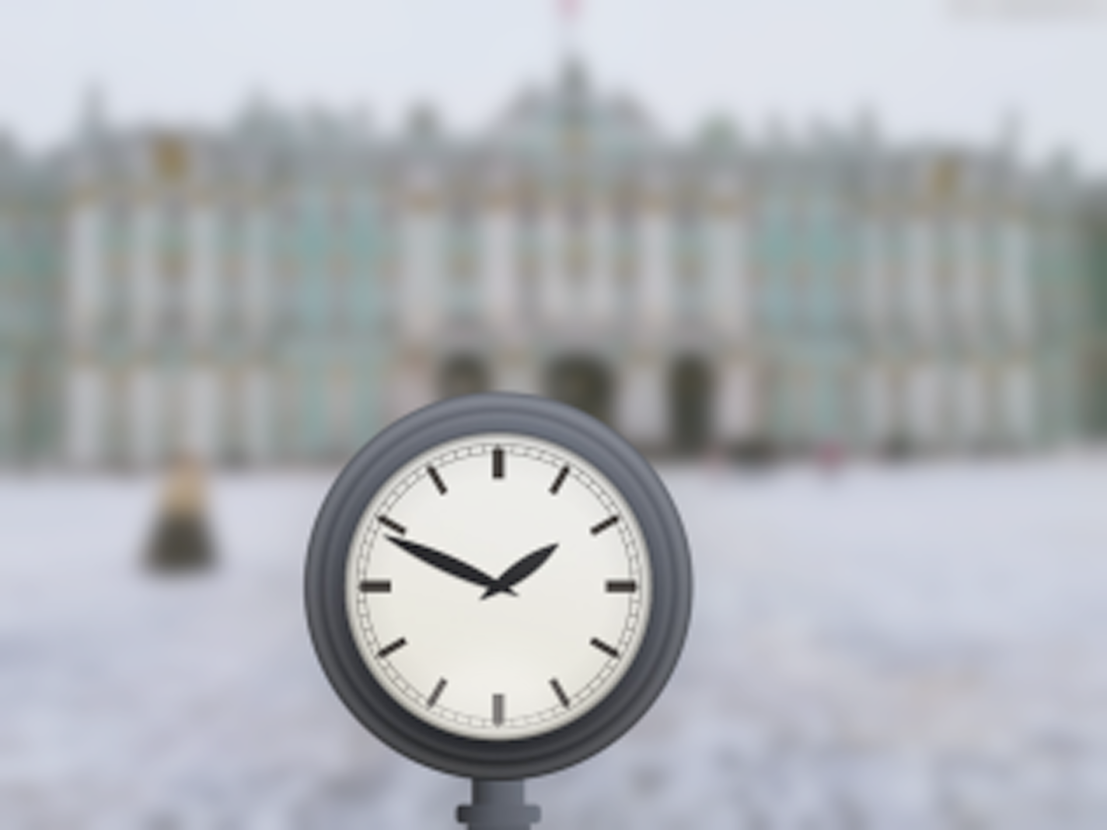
1,49
